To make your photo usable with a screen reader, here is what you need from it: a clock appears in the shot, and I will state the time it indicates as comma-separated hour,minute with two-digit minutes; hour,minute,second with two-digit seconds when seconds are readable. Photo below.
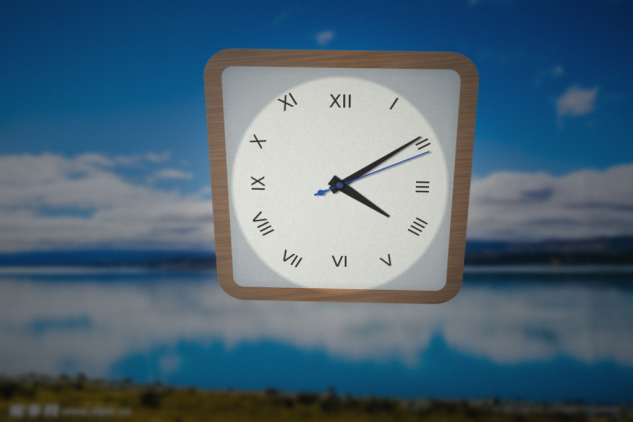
4,09,11
